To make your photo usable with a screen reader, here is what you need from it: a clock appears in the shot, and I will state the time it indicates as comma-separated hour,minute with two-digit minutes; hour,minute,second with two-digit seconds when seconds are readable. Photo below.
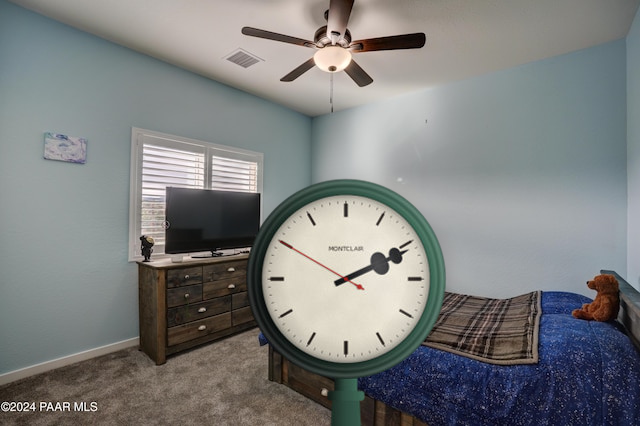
2,10,50
